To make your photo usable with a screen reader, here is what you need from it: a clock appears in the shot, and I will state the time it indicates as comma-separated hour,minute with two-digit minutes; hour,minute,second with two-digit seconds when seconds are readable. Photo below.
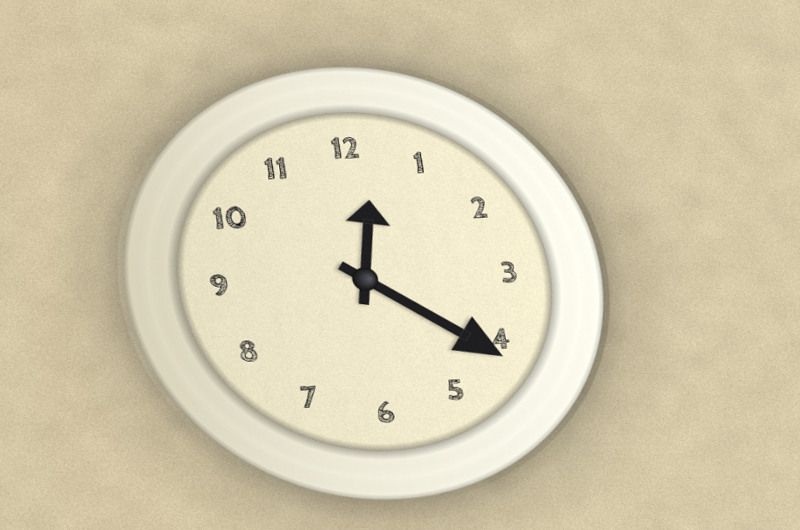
12,21
